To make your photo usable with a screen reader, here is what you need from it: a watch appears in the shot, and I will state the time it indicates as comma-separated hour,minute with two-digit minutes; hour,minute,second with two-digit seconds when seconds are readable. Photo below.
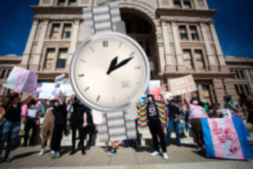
1,11
